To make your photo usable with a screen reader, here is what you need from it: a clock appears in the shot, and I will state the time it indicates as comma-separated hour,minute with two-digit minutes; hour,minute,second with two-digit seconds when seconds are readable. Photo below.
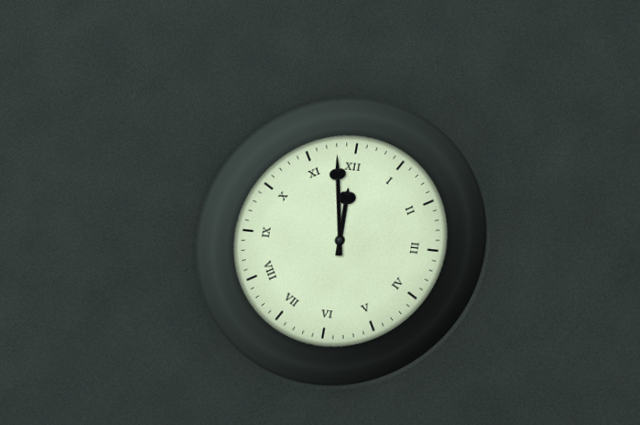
11,58
